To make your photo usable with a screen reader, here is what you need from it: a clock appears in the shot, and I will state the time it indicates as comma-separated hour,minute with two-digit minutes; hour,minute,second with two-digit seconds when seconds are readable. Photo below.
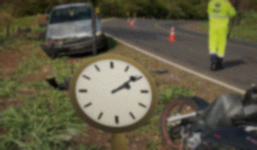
2,09
